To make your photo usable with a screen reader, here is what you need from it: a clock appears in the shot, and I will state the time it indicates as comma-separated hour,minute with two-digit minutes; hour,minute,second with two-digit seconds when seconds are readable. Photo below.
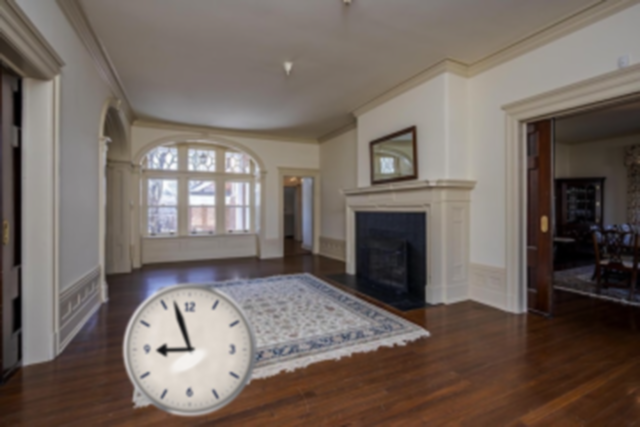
8,57
